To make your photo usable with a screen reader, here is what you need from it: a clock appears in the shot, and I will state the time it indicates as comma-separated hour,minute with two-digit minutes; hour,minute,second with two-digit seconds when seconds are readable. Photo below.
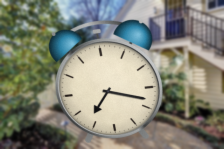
7,18
